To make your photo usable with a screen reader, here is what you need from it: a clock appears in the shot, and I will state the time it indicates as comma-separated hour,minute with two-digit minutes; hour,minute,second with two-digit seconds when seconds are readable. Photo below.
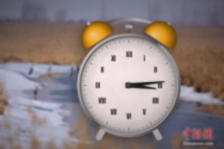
3,14
